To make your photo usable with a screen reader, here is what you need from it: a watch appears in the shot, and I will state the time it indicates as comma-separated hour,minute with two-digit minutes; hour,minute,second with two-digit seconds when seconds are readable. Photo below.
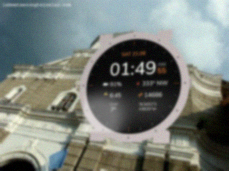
1,49
